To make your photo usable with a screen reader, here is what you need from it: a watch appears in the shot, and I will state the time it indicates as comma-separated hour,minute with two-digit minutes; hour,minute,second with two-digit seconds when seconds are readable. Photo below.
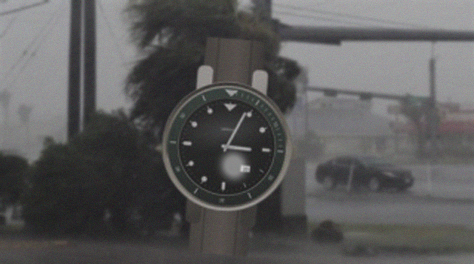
3,04
